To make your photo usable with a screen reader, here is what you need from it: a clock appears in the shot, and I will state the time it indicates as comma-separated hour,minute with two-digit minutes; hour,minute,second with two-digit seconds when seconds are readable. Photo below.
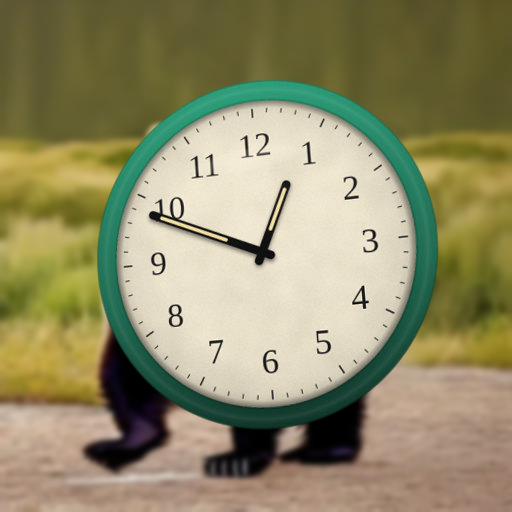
12,49
